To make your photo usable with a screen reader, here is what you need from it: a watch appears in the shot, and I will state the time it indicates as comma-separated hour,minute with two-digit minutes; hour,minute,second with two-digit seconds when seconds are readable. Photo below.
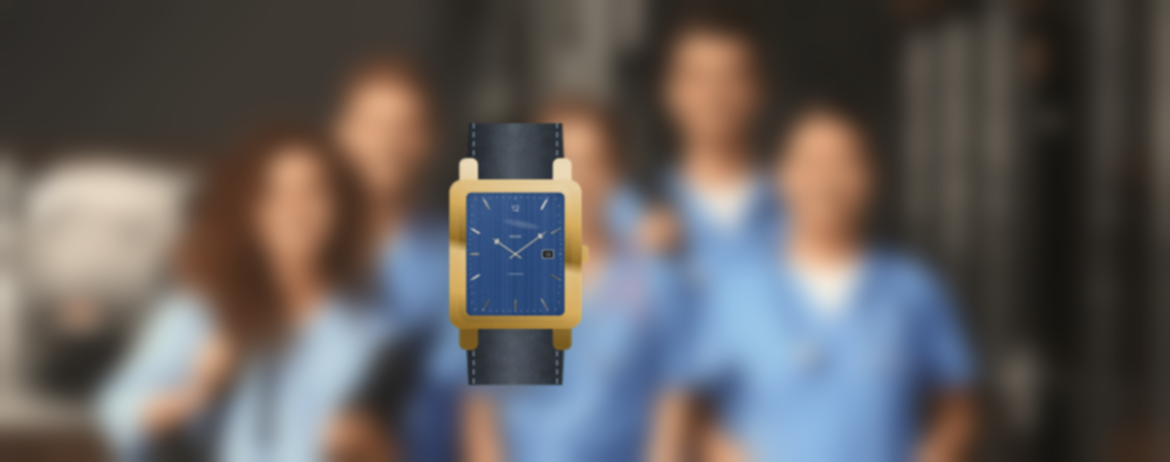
10,09
